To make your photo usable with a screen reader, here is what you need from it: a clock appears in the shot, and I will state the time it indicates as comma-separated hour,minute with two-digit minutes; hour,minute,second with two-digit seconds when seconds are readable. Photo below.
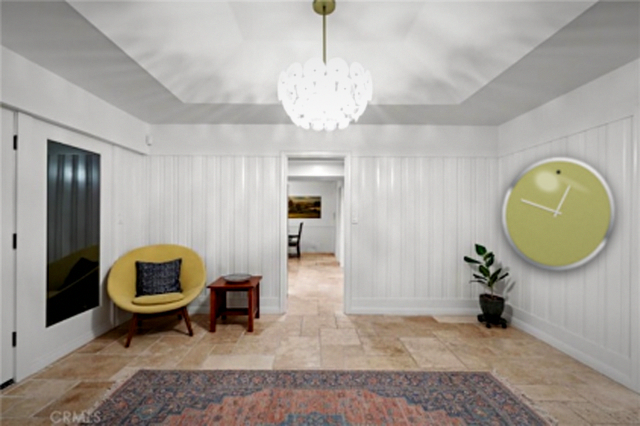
12,48
